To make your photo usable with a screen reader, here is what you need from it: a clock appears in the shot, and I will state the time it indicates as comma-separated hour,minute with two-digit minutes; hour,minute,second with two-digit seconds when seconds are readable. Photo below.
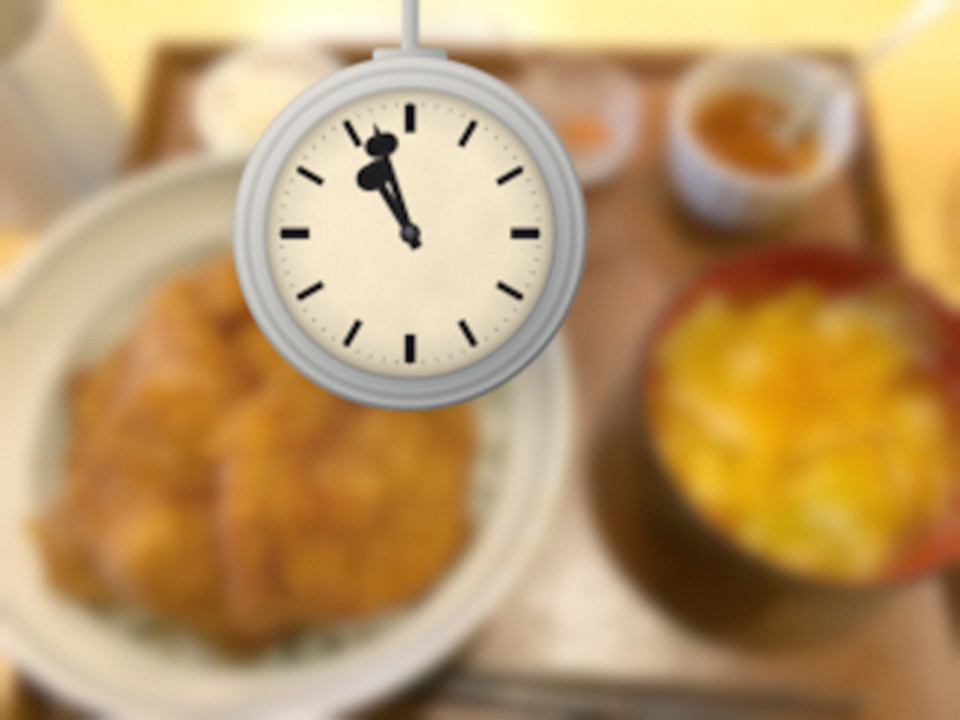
10,57
